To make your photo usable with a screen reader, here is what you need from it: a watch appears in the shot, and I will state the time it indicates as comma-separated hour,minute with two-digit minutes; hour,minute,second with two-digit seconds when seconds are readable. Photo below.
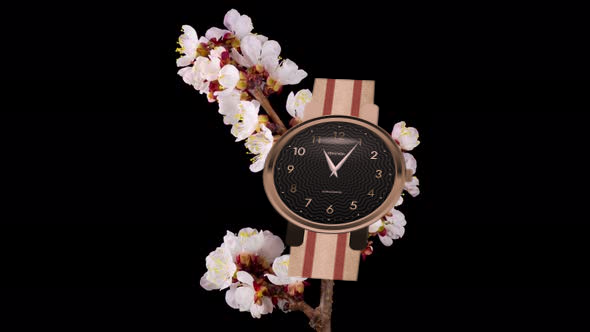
11,05
